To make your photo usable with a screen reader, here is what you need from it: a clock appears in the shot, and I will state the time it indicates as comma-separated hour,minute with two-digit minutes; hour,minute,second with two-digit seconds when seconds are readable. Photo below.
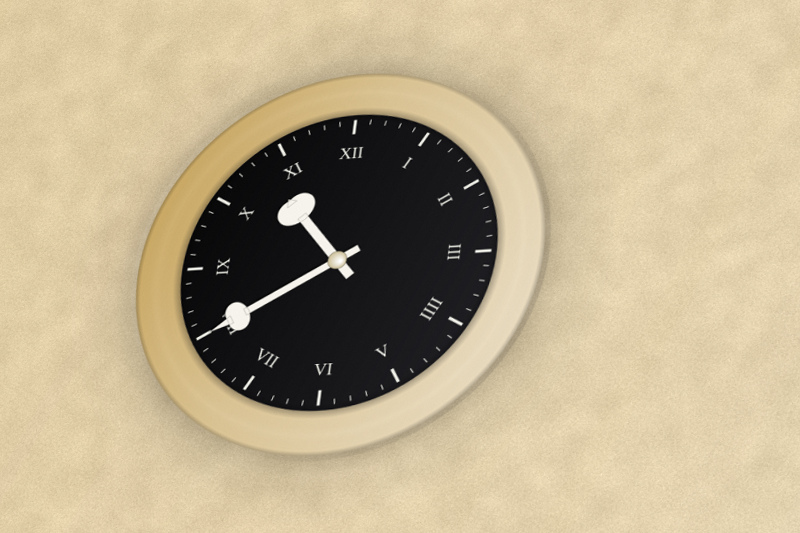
10,40
